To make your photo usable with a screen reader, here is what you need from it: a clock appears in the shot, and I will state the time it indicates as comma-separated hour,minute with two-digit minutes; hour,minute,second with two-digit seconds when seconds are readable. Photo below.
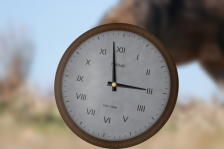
2,58
